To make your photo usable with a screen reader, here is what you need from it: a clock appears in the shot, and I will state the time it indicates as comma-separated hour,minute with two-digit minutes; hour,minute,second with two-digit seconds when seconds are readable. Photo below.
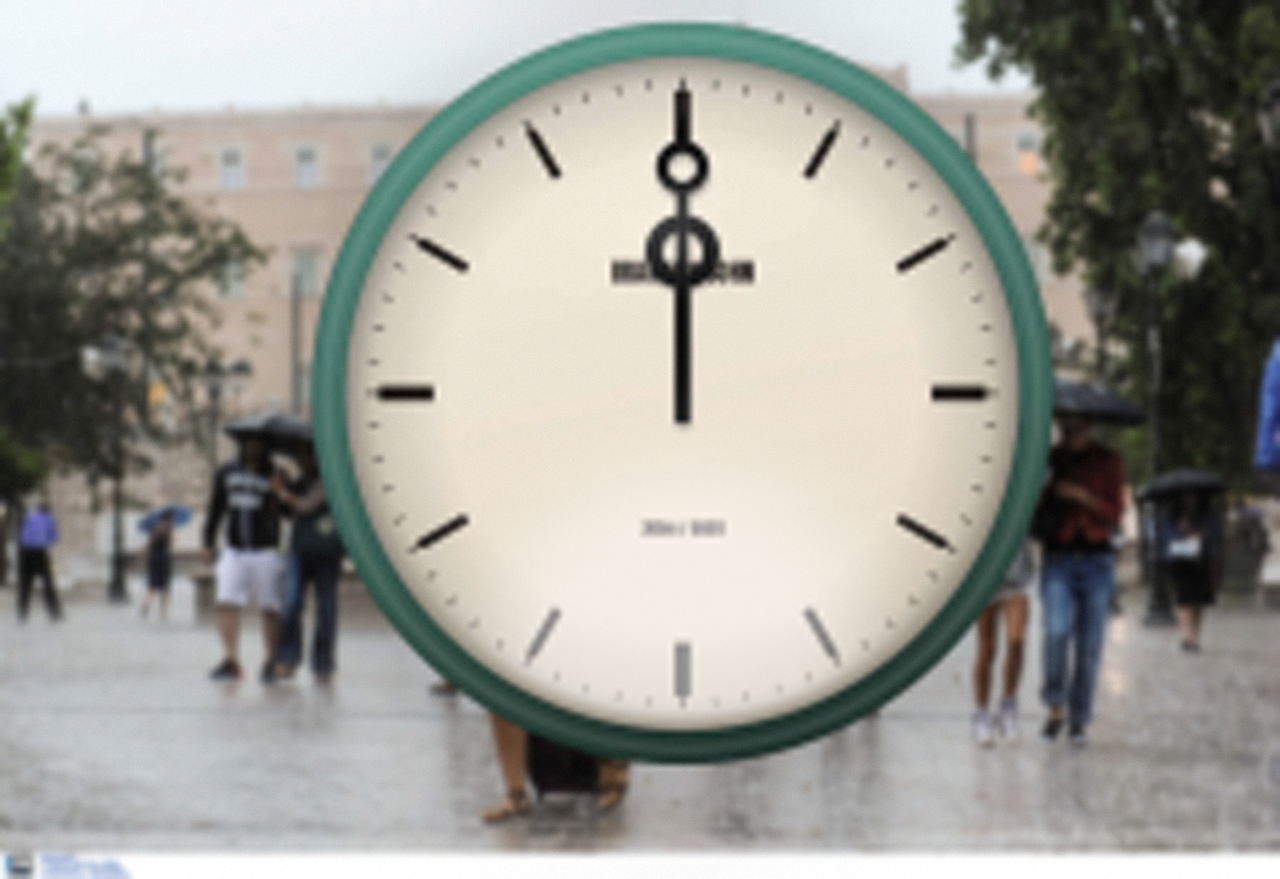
12,00
